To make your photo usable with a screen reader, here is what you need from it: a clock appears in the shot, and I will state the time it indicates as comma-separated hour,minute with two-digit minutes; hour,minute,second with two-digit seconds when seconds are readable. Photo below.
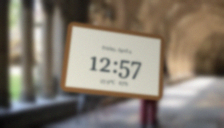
12,57
